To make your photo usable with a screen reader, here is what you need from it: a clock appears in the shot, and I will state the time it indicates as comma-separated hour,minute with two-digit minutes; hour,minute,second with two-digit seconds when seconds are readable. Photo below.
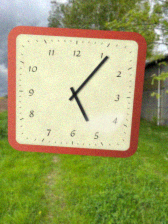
5,06
